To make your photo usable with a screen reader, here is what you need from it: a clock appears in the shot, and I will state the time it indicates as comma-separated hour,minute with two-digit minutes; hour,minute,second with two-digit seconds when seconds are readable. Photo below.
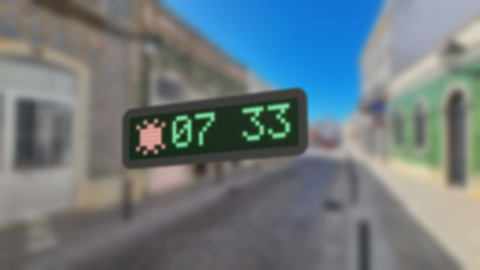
7,33
